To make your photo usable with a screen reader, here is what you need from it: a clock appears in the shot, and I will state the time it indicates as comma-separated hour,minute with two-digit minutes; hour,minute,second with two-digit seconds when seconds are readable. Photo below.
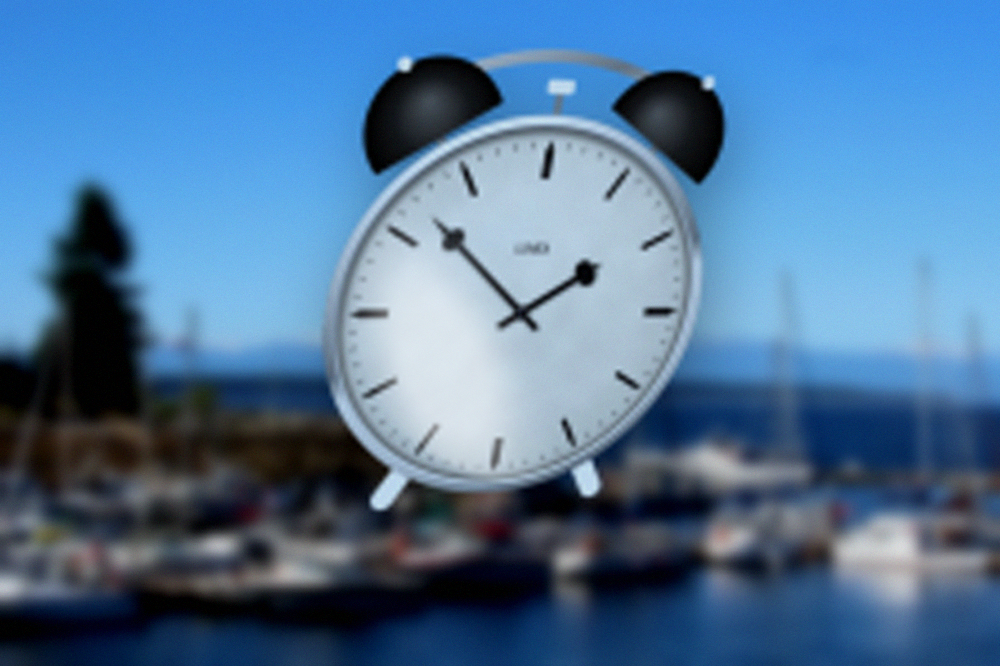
1,52
